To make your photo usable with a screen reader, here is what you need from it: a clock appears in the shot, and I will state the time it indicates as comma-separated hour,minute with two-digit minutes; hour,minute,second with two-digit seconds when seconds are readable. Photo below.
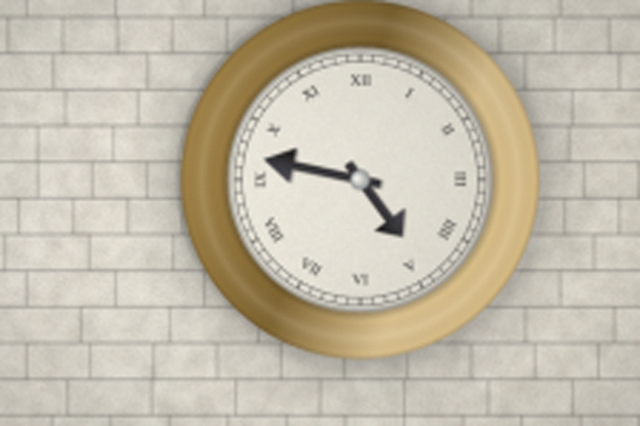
4,47
